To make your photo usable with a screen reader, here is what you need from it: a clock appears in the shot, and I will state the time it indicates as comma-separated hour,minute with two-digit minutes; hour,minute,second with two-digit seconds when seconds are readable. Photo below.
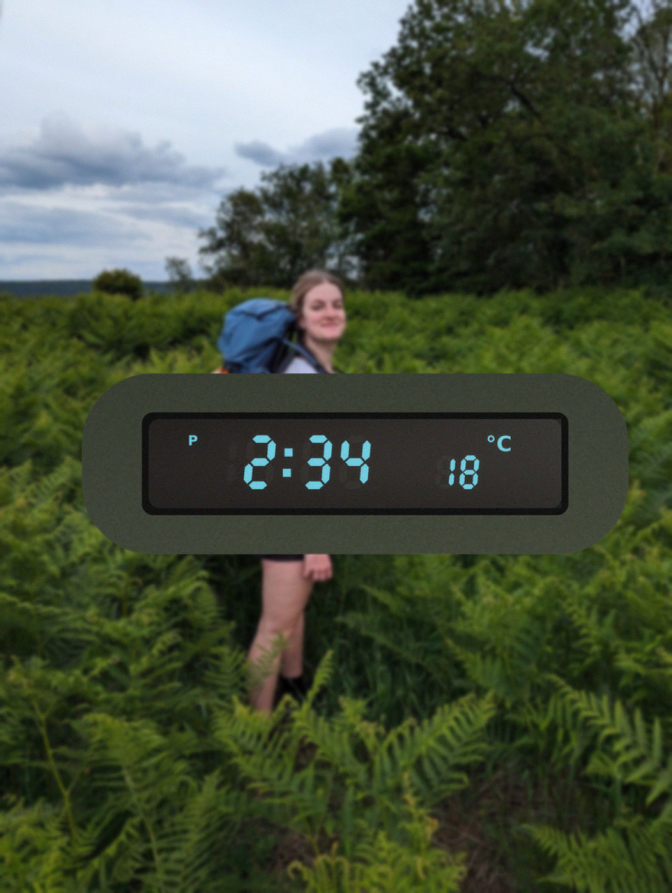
2,34
